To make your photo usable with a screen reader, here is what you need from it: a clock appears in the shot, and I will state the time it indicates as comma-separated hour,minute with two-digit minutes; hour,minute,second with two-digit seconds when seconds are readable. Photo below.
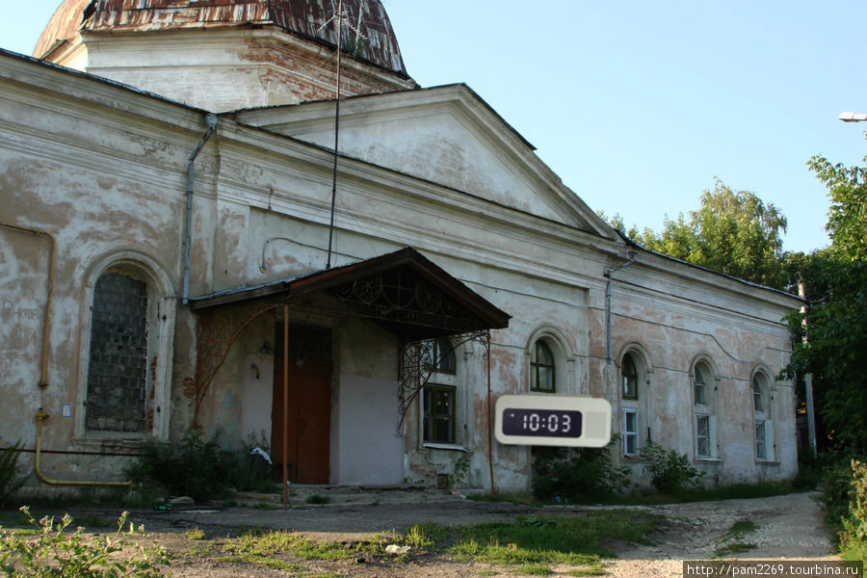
10,03
